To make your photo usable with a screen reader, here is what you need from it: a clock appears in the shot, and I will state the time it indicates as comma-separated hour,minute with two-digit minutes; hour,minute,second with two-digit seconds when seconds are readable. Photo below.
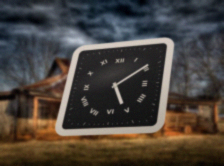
5,09
